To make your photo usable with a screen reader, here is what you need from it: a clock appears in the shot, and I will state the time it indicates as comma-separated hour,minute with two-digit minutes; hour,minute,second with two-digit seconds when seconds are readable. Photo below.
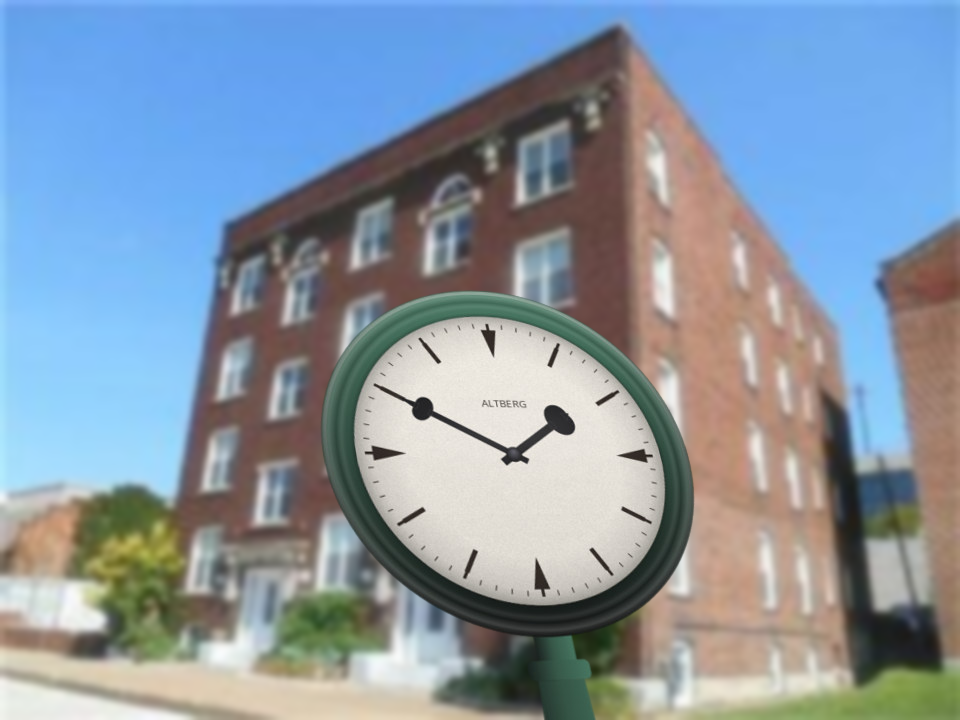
1,50
